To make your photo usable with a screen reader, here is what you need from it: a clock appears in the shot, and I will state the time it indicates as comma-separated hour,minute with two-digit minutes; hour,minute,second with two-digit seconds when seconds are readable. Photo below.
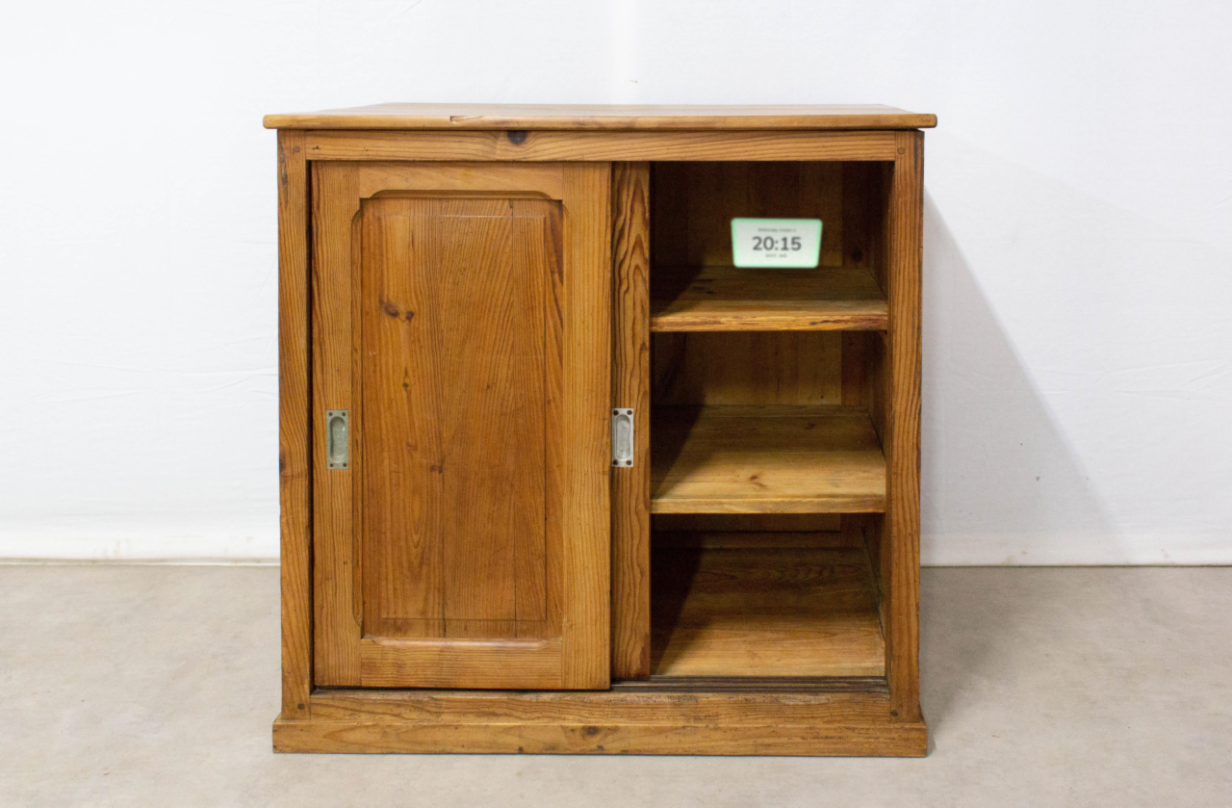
20,15
